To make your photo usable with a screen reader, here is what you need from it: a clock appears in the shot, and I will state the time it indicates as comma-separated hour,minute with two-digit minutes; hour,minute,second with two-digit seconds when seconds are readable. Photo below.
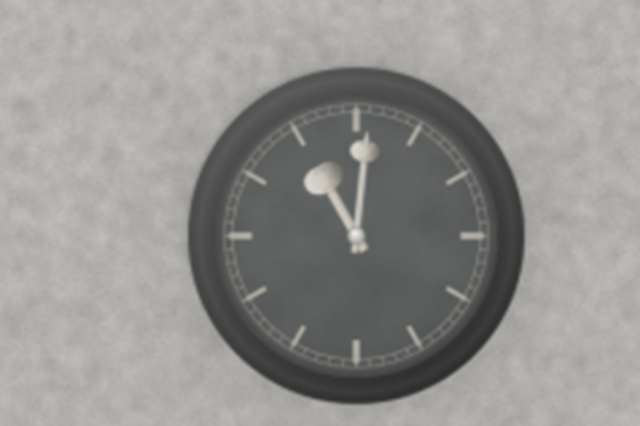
11,01
